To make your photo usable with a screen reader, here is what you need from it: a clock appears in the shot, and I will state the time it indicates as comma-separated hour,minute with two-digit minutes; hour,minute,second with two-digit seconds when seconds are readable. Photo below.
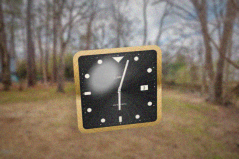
6,03
